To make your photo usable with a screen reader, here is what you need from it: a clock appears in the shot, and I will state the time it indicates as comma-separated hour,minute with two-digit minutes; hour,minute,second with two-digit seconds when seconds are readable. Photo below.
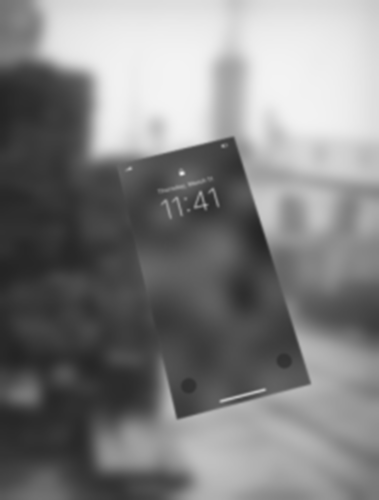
11,41
